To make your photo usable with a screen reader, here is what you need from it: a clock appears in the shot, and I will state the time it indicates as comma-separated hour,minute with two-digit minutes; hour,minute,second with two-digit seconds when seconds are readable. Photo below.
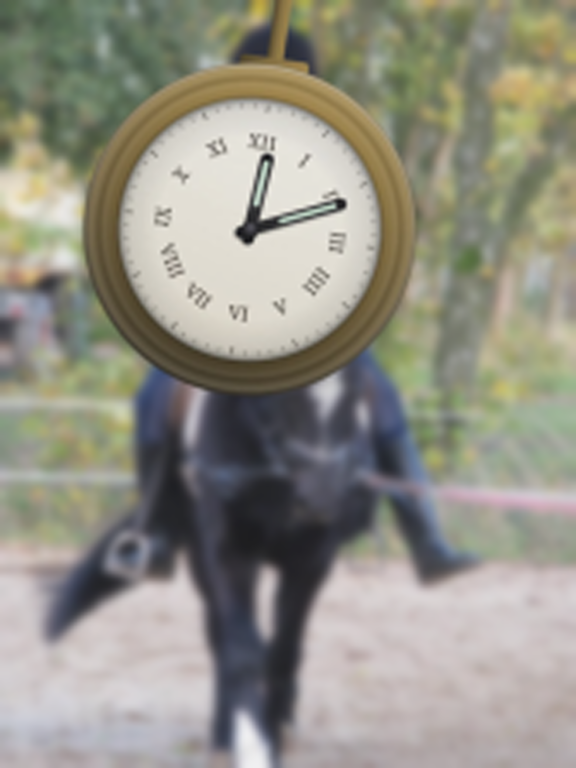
12,11
